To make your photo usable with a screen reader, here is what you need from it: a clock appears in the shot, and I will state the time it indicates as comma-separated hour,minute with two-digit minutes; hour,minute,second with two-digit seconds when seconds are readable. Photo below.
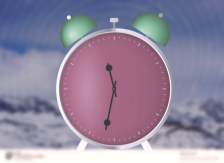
11,32
